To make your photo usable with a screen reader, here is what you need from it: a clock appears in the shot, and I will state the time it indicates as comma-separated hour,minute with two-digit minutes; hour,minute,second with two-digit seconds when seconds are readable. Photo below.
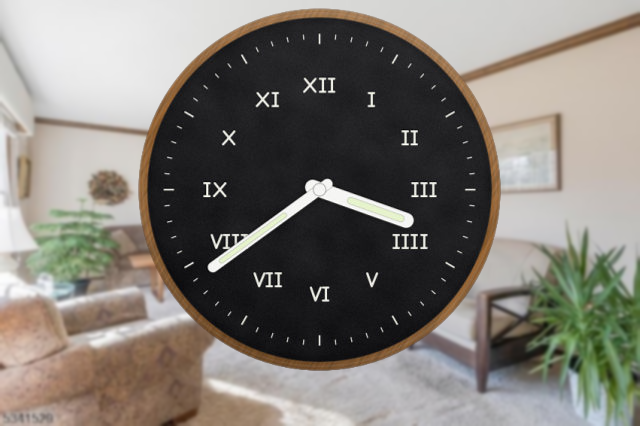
3,39
